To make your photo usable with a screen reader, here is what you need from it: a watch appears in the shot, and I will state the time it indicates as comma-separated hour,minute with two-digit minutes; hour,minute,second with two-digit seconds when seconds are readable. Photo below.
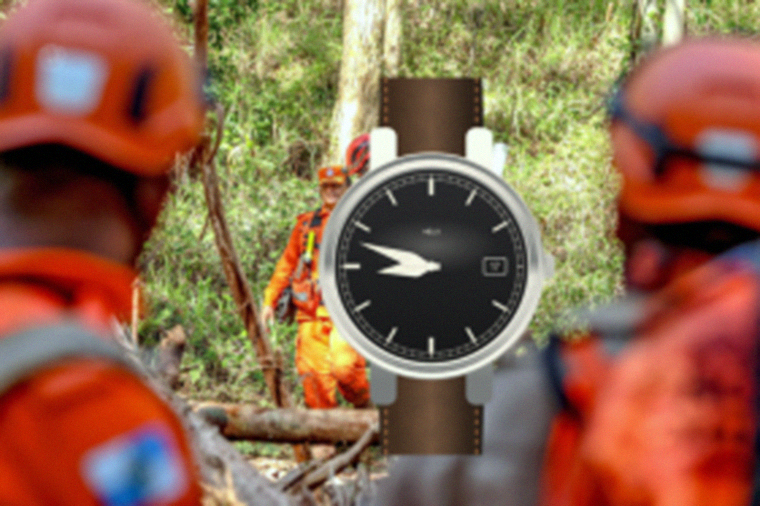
8,48
